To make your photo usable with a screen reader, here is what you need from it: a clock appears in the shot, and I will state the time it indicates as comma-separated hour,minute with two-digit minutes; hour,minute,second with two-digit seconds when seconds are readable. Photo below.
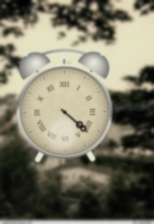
4,22
